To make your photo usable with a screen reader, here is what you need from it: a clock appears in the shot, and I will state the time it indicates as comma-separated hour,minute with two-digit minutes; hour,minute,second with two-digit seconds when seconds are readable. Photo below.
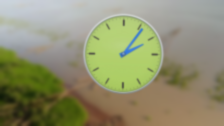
2,06
